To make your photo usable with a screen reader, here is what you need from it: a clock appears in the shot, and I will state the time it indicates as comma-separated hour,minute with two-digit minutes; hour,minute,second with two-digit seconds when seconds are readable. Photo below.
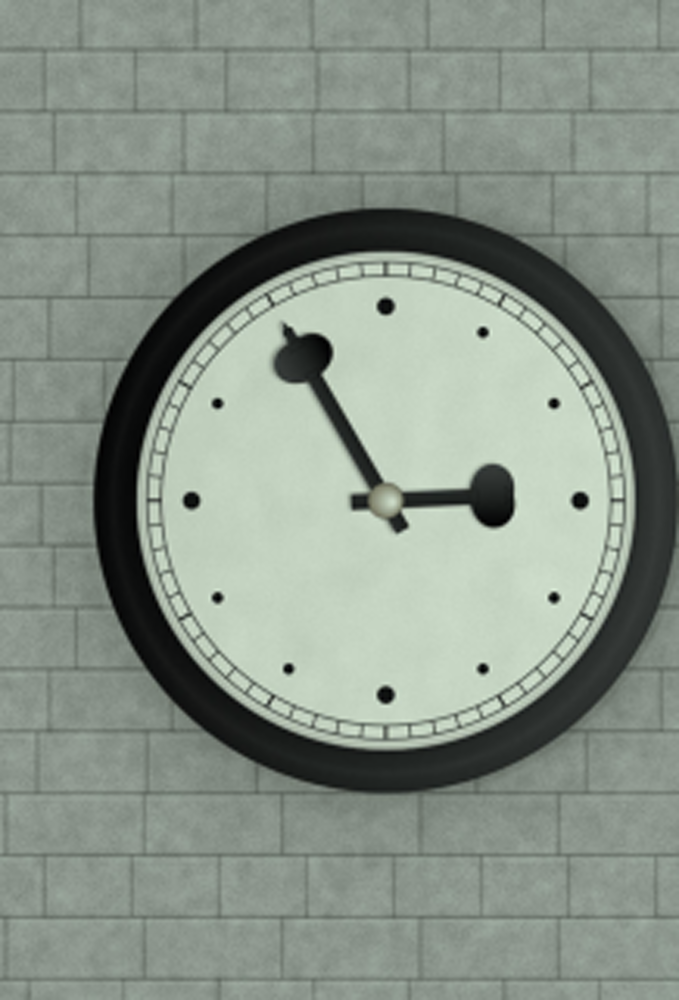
2,55
